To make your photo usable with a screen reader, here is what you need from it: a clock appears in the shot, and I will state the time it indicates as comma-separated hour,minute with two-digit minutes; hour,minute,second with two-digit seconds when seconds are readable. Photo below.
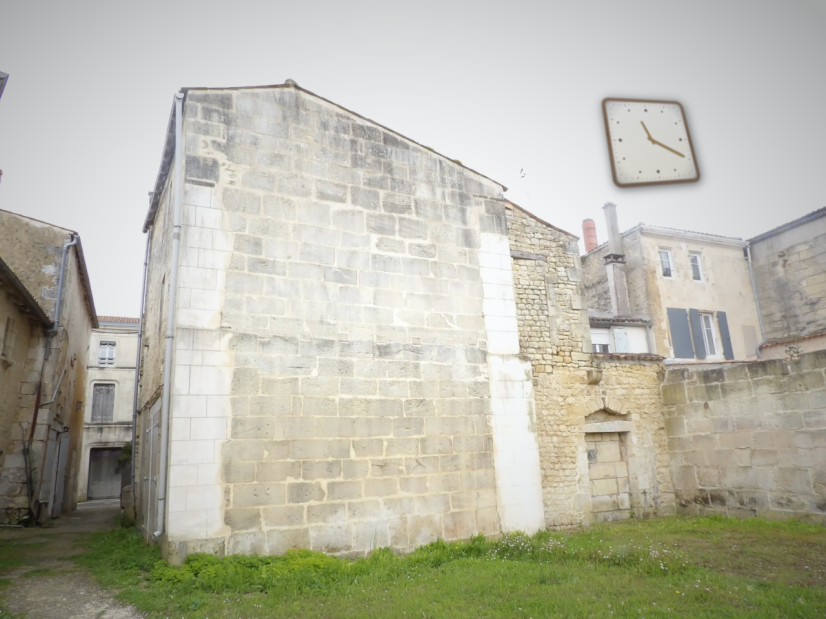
11,20
